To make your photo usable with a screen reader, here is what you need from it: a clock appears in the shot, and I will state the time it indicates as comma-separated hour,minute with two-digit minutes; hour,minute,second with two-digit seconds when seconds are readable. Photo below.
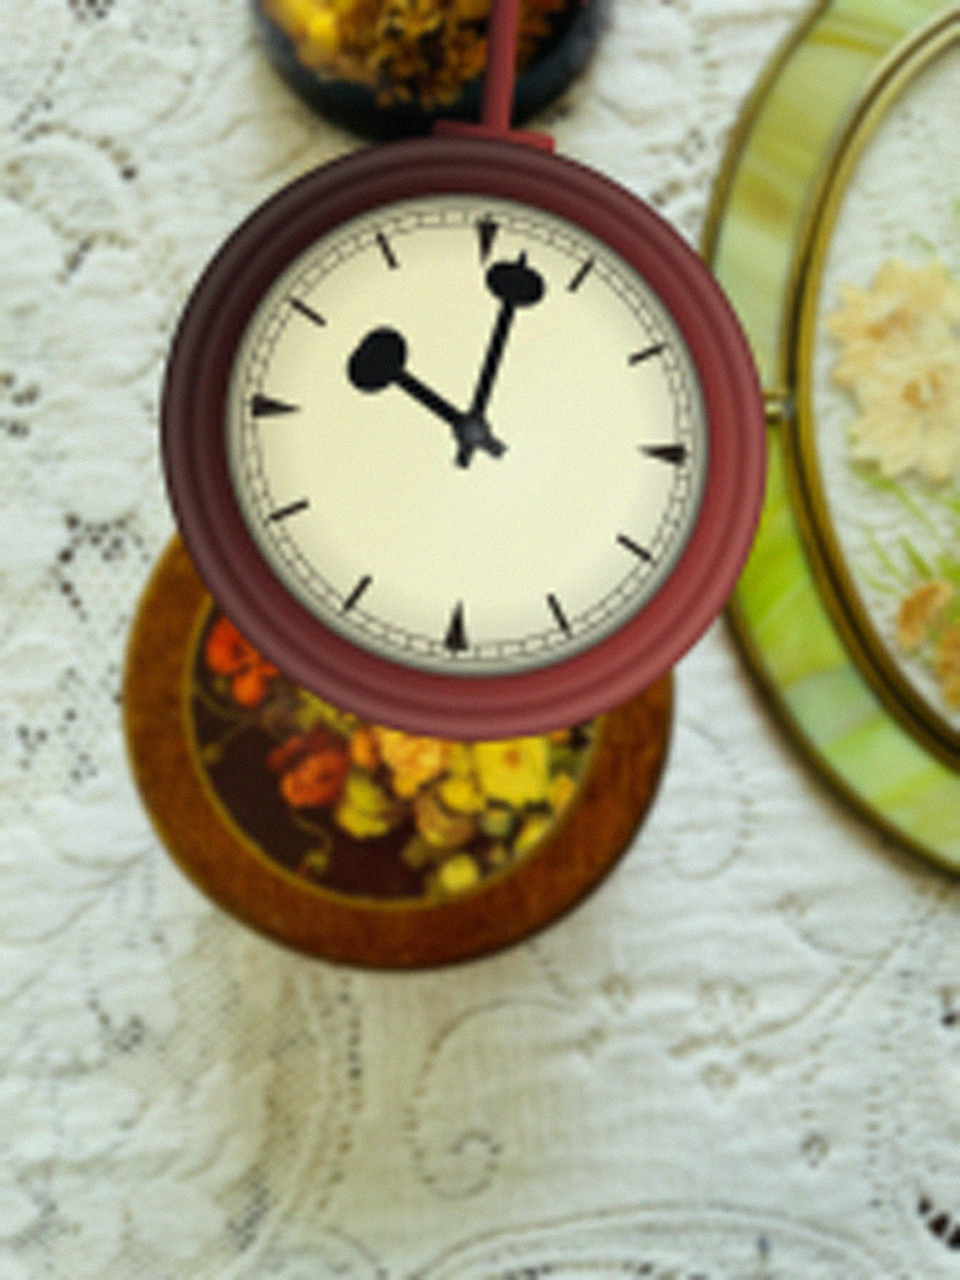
10,02
